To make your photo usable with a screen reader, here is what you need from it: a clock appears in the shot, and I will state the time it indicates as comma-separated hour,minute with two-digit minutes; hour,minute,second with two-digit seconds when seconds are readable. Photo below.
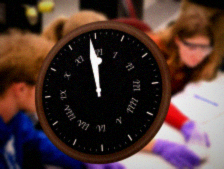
11,59
